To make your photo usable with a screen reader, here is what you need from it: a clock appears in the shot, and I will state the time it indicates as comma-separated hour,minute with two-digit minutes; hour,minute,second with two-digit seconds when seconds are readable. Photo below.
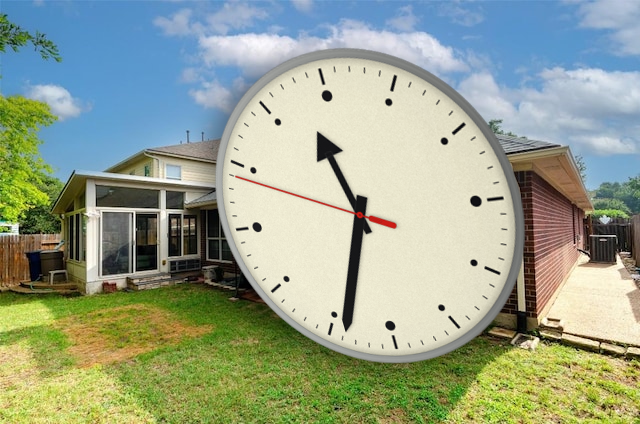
11,33,49
